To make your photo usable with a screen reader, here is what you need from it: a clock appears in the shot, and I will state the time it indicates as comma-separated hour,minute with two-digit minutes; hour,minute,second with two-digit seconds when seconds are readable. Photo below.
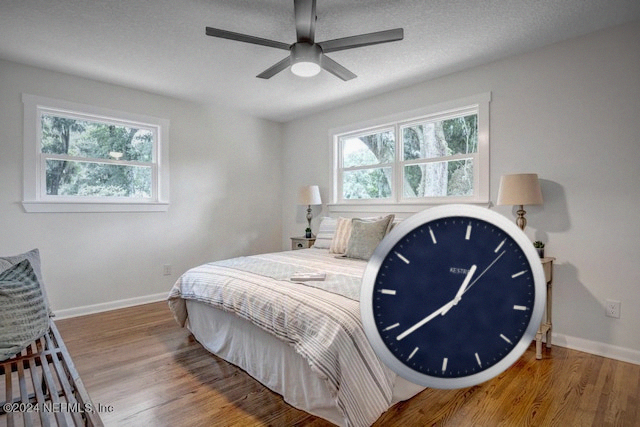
12,38,06
